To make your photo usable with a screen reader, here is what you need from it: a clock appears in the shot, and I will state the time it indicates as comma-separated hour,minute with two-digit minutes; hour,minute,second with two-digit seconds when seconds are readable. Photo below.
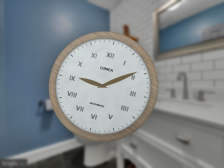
9,09
